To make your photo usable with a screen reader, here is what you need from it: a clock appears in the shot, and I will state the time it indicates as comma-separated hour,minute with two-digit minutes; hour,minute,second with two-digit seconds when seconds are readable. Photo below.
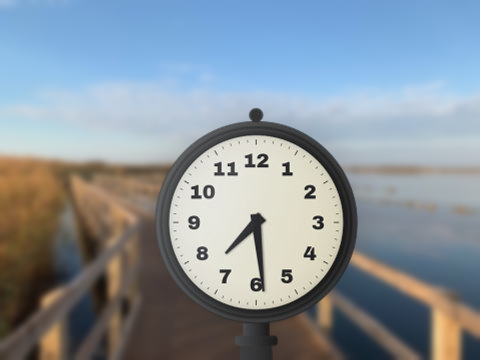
7,29
